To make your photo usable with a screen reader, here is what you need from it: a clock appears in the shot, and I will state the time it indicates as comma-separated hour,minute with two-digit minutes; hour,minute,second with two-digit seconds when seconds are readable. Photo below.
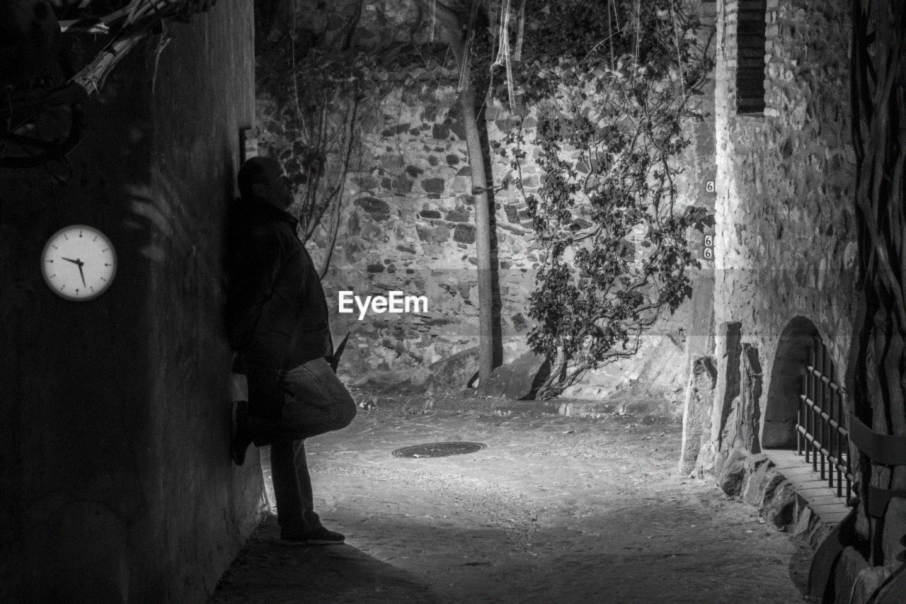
9,27
